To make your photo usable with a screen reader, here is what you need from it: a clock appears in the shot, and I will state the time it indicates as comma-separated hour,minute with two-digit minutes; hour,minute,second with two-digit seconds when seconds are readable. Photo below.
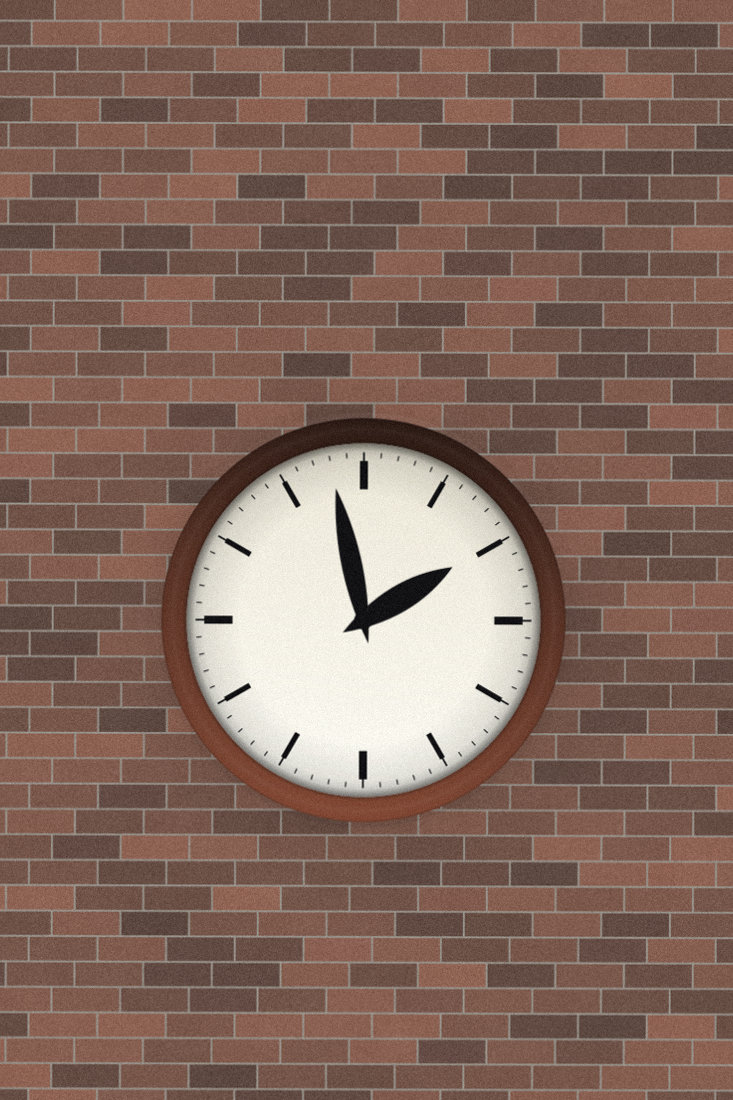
1,58
